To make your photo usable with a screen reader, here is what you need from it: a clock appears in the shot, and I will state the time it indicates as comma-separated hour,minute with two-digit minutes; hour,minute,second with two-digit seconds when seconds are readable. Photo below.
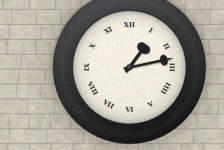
1,13
